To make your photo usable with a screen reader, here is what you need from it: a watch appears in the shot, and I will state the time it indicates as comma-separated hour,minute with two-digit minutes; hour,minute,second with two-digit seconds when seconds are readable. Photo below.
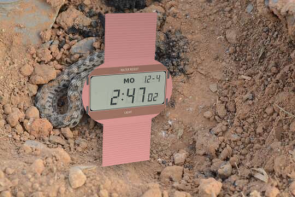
2,47,02
